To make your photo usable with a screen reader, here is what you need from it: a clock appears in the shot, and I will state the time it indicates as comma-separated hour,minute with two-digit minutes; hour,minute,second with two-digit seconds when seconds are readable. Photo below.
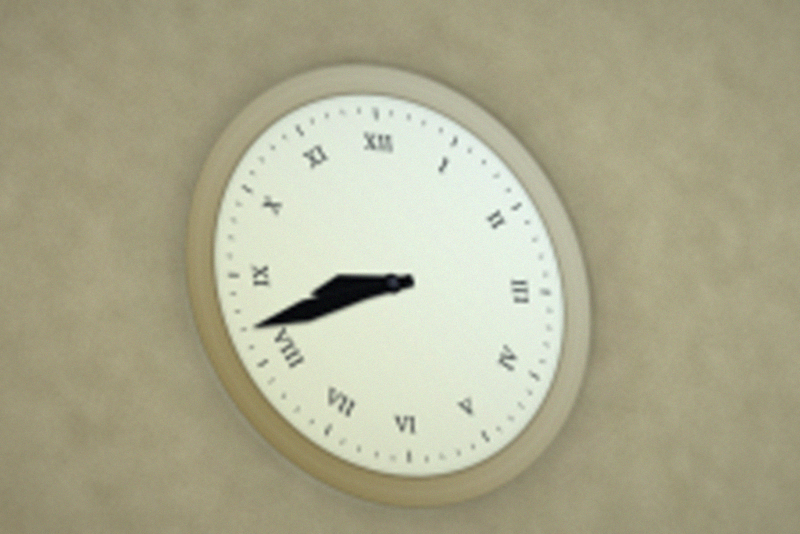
8,42
